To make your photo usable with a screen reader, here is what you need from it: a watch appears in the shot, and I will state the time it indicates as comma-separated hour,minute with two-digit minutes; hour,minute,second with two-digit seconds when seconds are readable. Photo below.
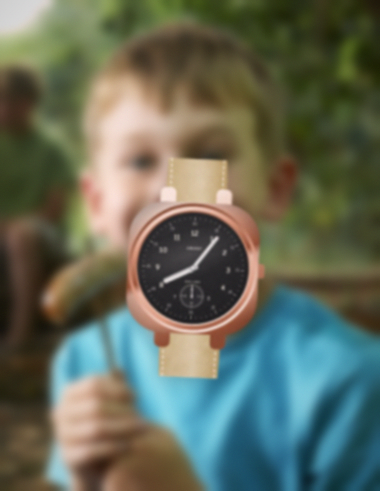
8,06
